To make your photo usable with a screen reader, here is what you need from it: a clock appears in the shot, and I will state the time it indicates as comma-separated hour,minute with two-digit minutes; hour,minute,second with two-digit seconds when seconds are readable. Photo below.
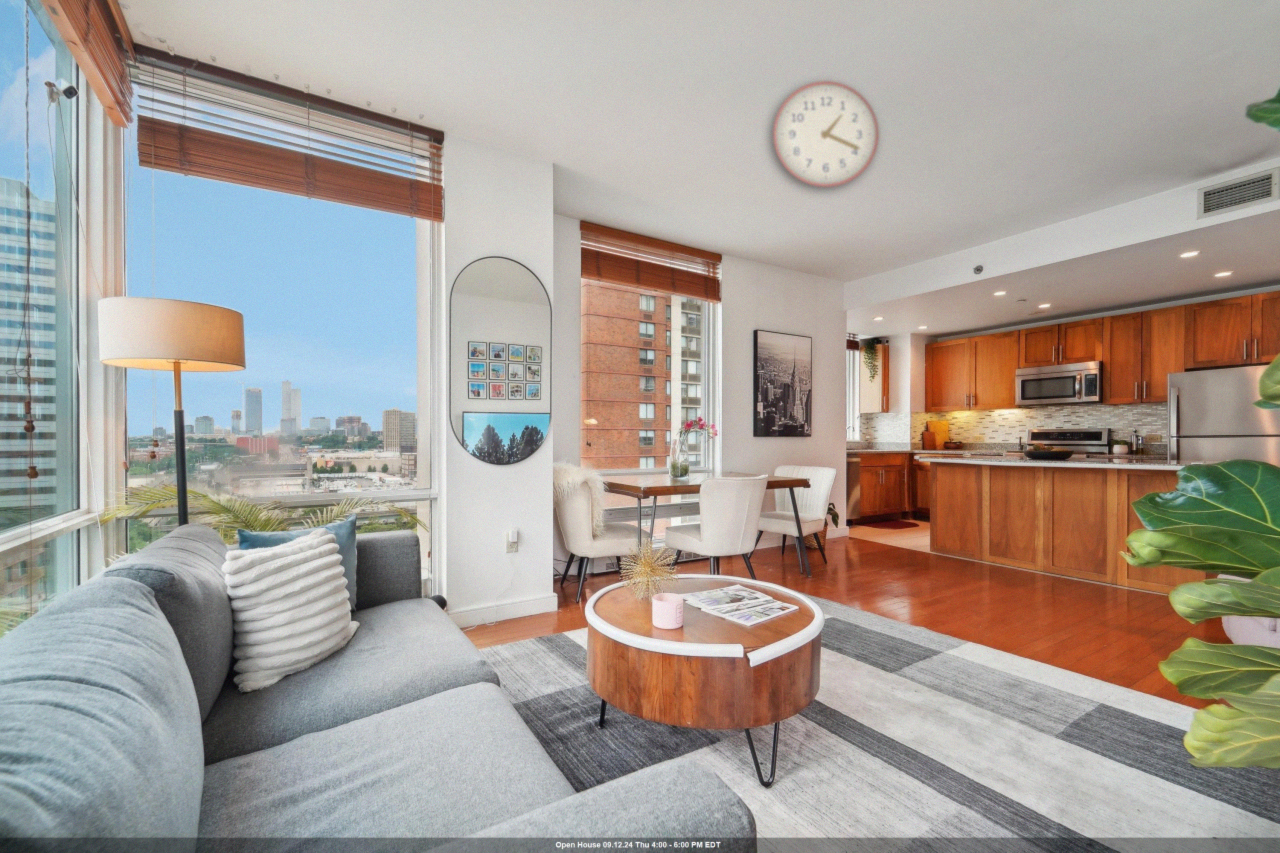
1,19
